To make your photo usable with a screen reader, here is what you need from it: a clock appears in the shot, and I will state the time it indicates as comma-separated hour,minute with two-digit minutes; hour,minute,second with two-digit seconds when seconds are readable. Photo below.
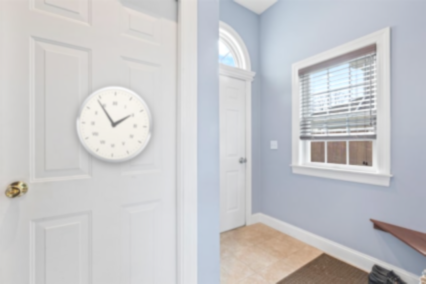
1,54
